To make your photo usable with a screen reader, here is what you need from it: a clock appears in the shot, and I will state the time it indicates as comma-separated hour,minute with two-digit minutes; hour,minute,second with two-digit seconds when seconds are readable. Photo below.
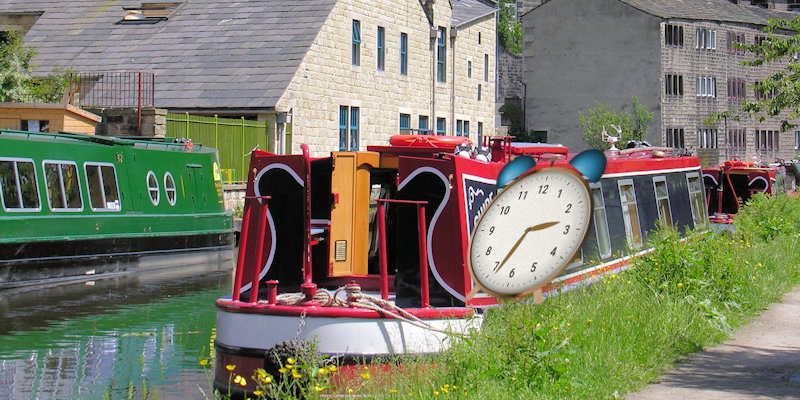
2,34
